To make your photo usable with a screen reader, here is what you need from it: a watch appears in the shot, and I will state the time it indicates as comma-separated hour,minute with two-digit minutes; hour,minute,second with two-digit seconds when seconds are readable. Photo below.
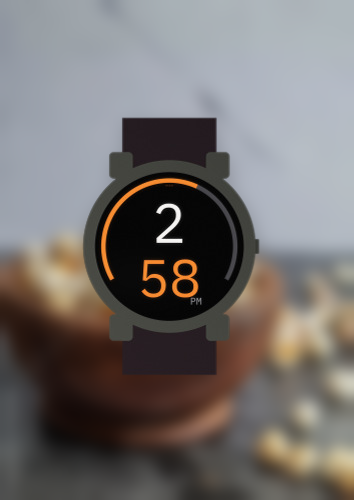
2,58
